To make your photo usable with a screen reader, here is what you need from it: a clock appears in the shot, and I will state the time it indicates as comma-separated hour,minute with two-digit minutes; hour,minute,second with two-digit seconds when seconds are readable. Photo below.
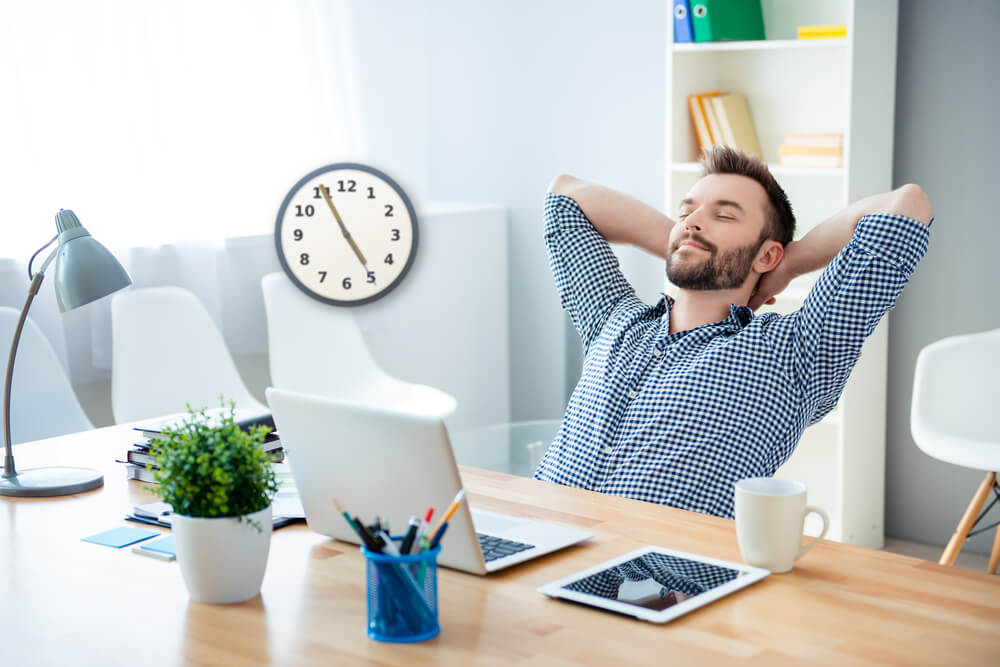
4,55,25
